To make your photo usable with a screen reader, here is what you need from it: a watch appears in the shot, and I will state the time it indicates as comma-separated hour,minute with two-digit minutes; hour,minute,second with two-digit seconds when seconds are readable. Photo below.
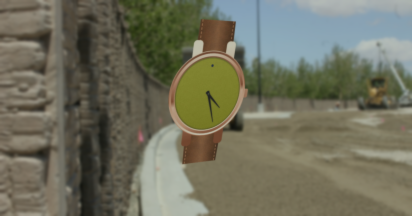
4,27
